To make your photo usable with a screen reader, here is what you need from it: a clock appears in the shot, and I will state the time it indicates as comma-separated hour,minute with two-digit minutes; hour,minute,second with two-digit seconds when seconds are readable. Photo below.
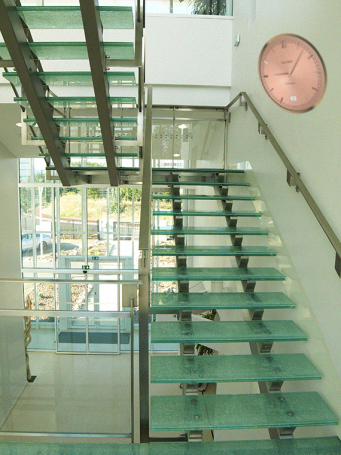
9,07
